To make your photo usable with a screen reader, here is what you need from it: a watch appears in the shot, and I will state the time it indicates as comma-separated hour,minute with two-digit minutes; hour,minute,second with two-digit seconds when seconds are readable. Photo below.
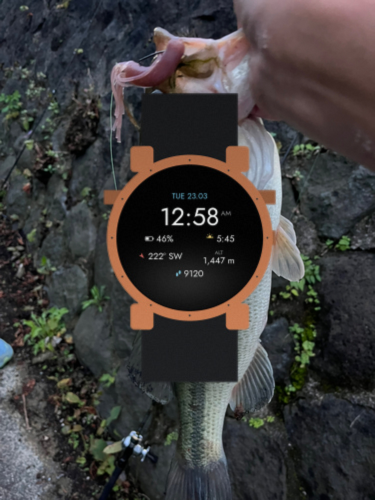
12,58
